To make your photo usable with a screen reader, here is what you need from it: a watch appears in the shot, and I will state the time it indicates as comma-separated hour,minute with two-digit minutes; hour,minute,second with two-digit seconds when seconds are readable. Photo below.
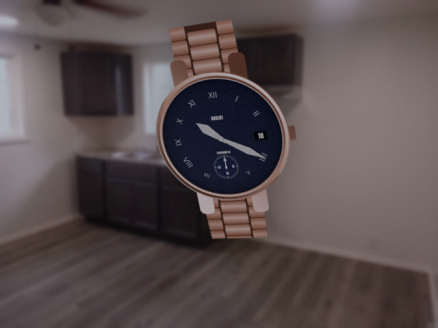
10,20
